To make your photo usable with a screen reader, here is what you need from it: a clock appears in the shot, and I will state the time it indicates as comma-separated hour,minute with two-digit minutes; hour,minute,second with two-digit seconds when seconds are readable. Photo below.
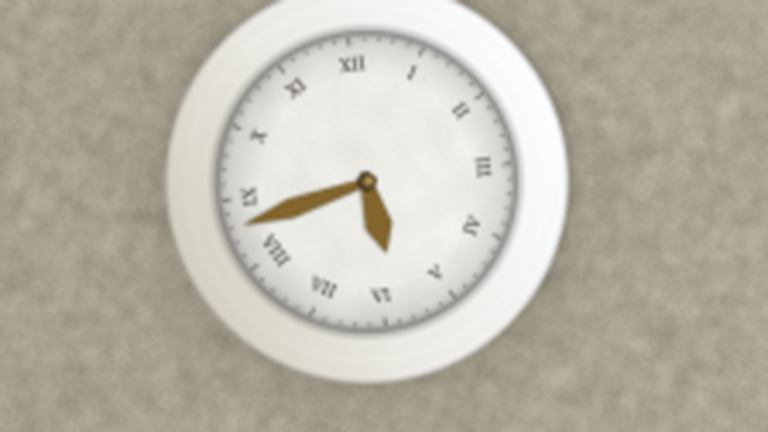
5,43
